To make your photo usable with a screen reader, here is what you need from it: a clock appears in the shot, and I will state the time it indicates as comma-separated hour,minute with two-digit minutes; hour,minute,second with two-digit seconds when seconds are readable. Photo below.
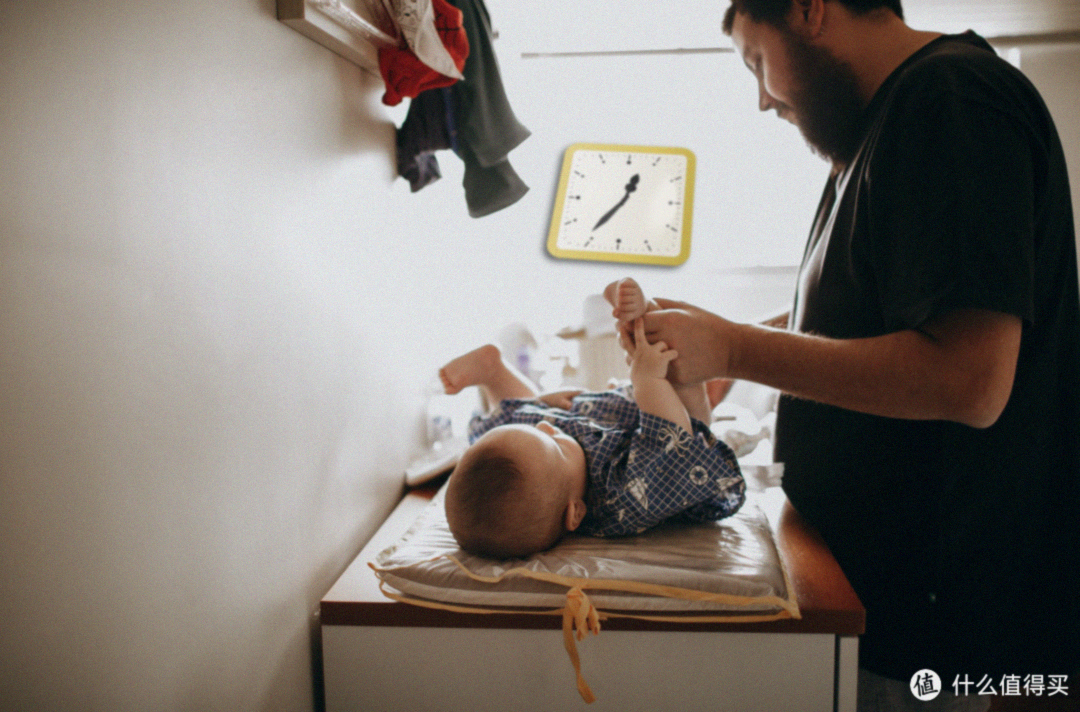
12,36
